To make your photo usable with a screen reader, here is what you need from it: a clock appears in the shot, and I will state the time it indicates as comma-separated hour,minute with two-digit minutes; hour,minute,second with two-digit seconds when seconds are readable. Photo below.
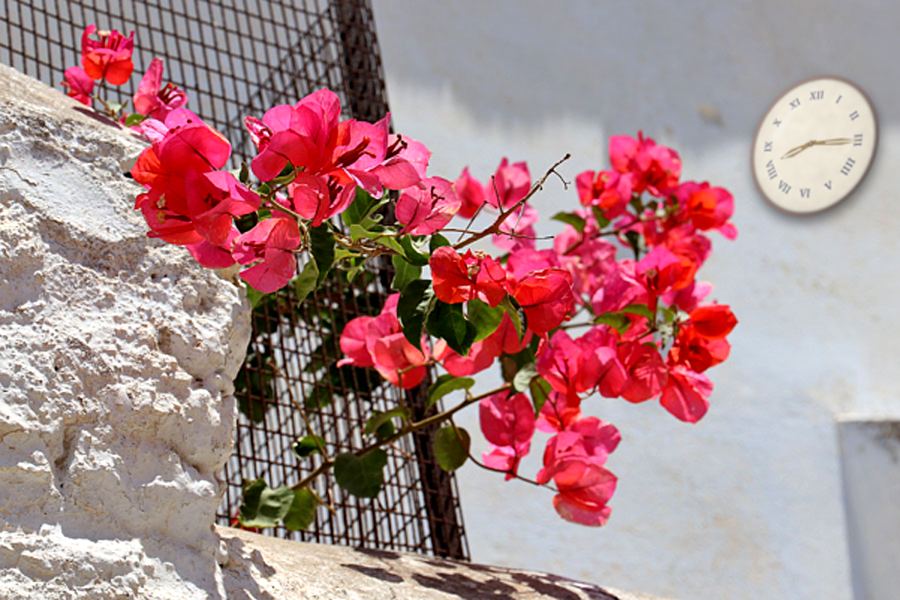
8,15
